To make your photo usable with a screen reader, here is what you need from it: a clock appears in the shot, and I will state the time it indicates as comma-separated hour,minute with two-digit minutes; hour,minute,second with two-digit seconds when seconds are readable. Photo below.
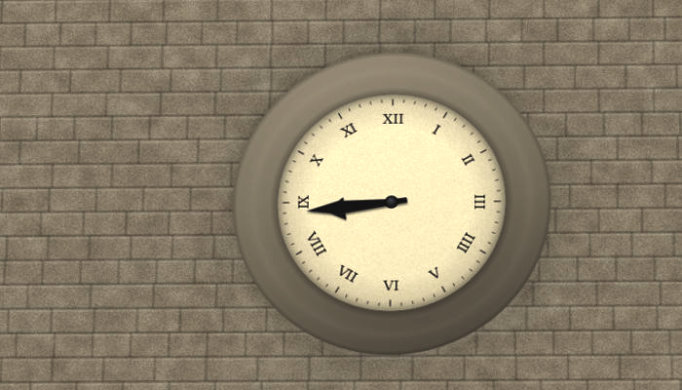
8,44
